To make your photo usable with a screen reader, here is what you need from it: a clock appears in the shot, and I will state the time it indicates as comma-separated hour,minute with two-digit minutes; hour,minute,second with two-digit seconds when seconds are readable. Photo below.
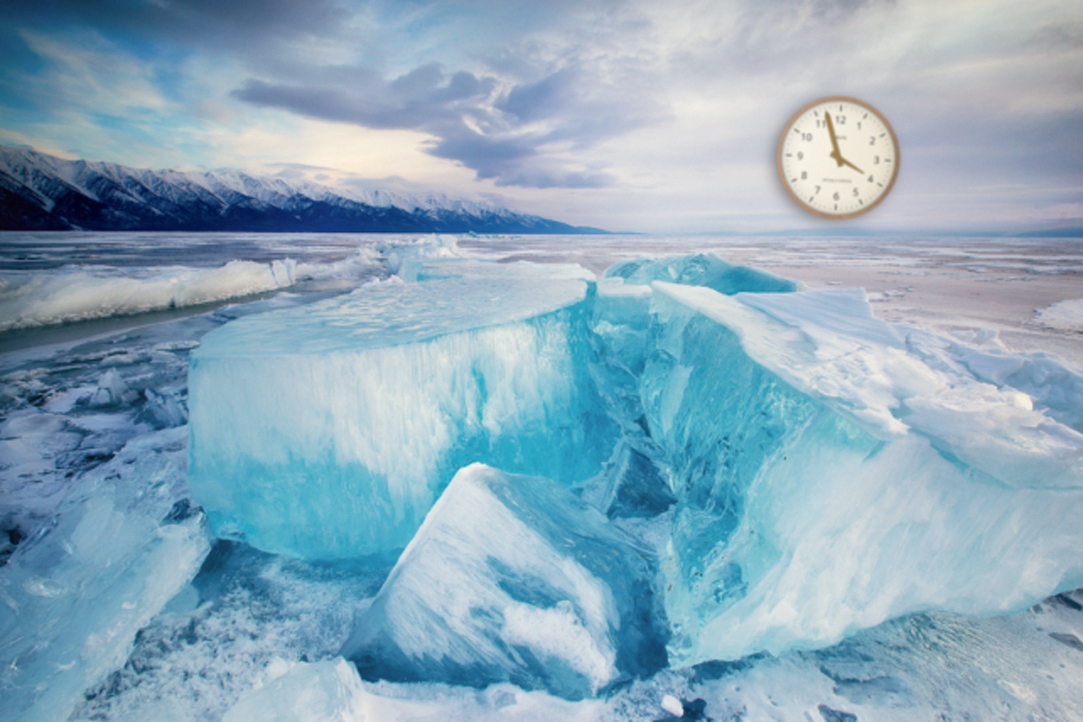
3,57
